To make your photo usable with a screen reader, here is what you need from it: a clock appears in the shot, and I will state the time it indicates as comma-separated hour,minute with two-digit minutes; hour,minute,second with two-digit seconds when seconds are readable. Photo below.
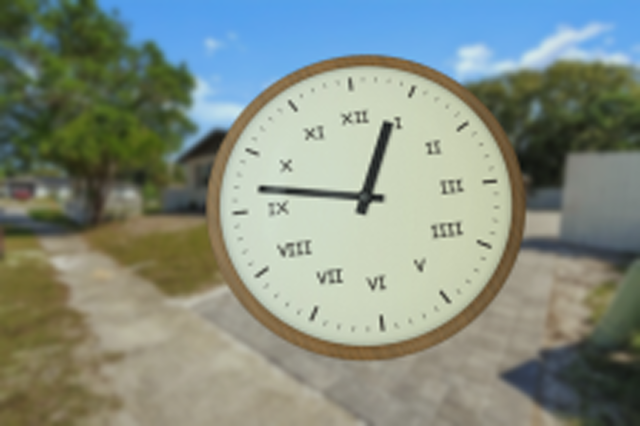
12,47
